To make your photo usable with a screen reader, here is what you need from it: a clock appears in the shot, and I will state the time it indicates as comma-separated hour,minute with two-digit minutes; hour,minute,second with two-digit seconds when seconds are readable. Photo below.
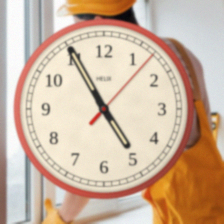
4,55,07
